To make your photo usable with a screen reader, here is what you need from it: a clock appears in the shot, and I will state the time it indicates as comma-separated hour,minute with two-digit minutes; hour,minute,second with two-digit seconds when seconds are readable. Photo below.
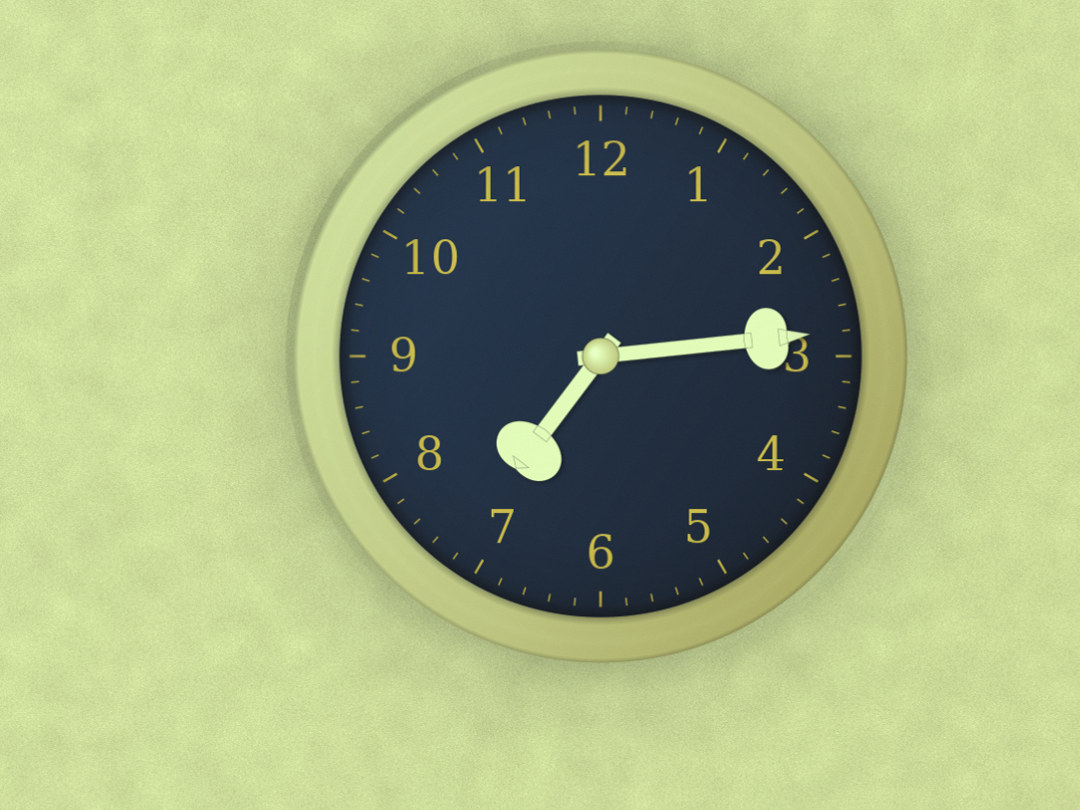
7,14
